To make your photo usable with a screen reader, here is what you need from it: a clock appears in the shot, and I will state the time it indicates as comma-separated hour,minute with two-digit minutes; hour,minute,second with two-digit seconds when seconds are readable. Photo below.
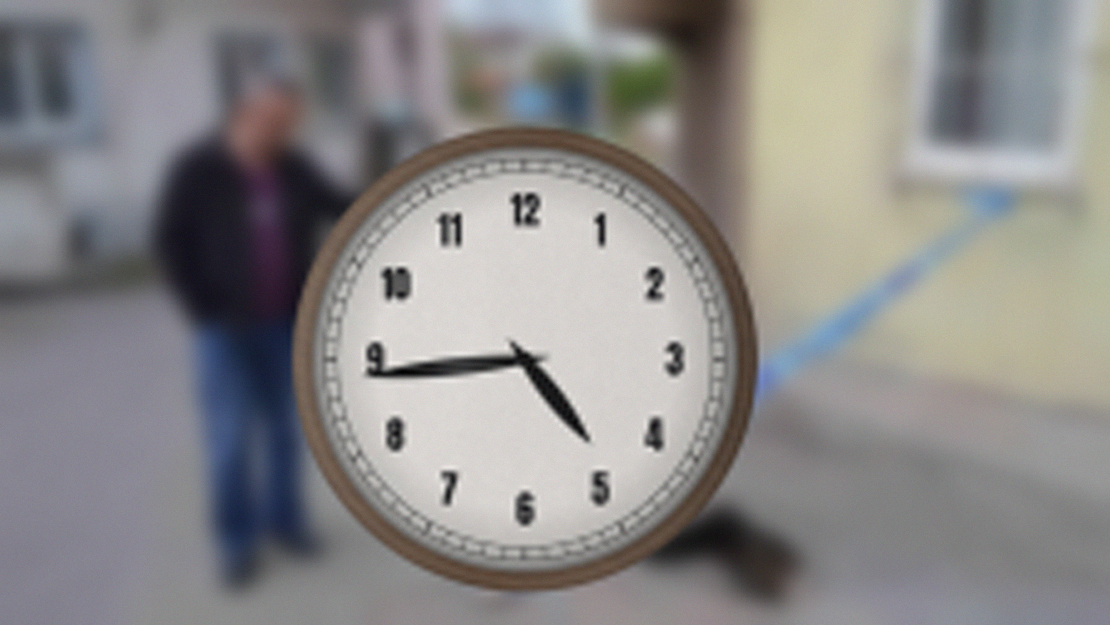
4,44
